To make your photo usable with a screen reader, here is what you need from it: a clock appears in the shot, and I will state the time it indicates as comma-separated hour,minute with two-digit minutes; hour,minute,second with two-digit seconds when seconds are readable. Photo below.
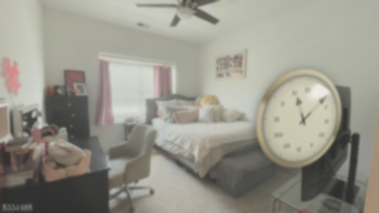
11,07
